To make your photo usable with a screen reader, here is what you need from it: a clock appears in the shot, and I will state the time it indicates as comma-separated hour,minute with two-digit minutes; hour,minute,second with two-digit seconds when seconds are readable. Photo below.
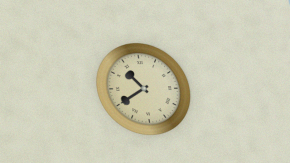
10,40
